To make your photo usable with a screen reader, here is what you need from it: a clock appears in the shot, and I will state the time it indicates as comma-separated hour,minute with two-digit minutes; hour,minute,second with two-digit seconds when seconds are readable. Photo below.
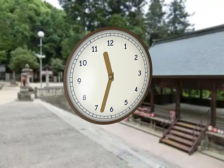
11,33
